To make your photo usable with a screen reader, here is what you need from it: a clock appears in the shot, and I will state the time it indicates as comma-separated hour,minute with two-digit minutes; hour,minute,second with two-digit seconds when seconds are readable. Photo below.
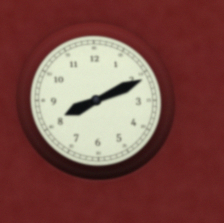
8,11
